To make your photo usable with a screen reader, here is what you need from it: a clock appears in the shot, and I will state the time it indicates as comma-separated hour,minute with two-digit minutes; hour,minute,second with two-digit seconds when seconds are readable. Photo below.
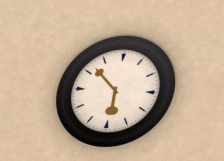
5,52
